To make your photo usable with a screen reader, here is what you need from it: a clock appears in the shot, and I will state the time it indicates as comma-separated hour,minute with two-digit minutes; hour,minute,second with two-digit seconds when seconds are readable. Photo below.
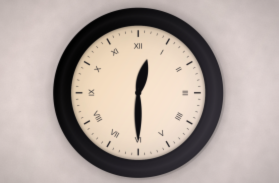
12,30
